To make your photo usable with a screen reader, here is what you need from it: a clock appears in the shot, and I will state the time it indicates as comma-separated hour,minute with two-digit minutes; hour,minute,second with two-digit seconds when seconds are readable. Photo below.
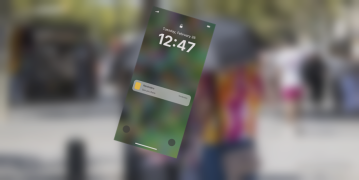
12,47
